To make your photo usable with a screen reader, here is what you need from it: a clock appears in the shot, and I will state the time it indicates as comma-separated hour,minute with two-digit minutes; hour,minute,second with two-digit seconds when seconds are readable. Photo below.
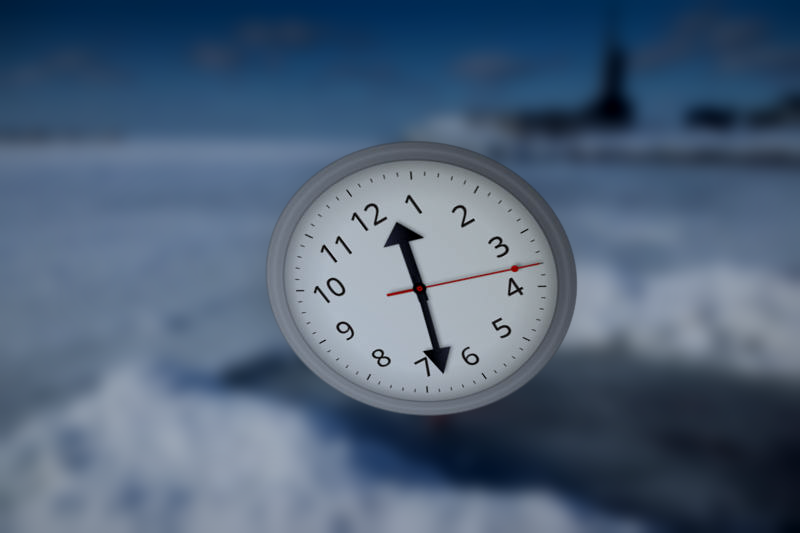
12,33,18
